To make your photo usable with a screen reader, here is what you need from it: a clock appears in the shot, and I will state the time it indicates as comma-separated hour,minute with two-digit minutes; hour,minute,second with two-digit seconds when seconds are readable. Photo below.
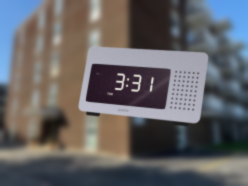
3,31
